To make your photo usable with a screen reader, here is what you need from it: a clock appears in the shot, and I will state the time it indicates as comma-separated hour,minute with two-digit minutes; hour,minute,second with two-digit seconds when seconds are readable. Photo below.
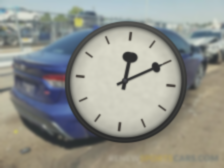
12,10
